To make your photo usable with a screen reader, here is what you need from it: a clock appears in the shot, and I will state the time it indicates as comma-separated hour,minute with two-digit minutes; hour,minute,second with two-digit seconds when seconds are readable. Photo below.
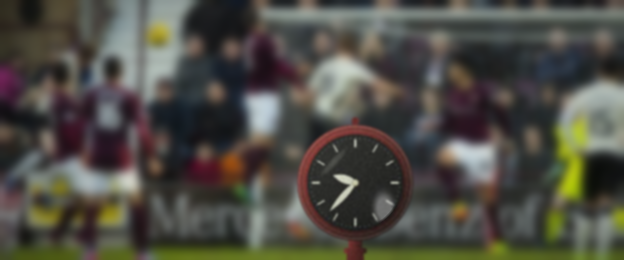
9,37
